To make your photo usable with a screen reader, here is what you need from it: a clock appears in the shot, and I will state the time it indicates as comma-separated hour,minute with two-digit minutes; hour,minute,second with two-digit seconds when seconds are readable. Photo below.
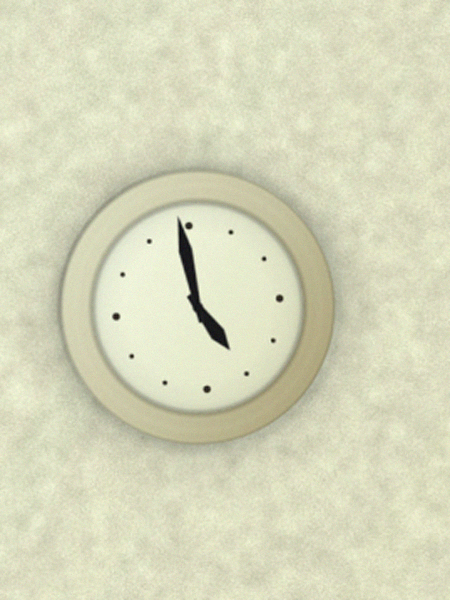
4,59
